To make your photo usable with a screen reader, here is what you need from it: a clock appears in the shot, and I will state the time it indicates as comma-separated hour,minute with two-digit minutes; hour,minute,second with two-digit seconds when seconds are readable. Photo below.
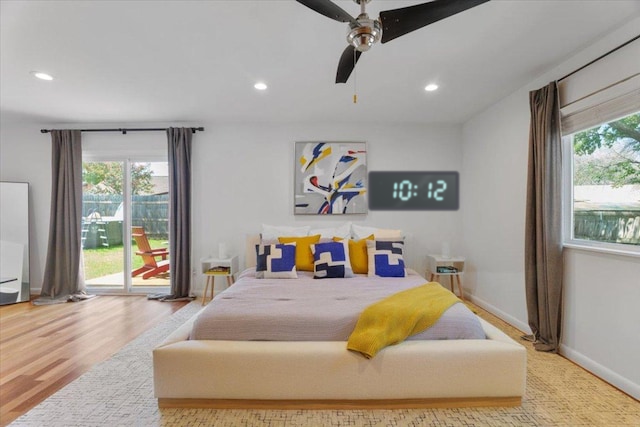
10,12
